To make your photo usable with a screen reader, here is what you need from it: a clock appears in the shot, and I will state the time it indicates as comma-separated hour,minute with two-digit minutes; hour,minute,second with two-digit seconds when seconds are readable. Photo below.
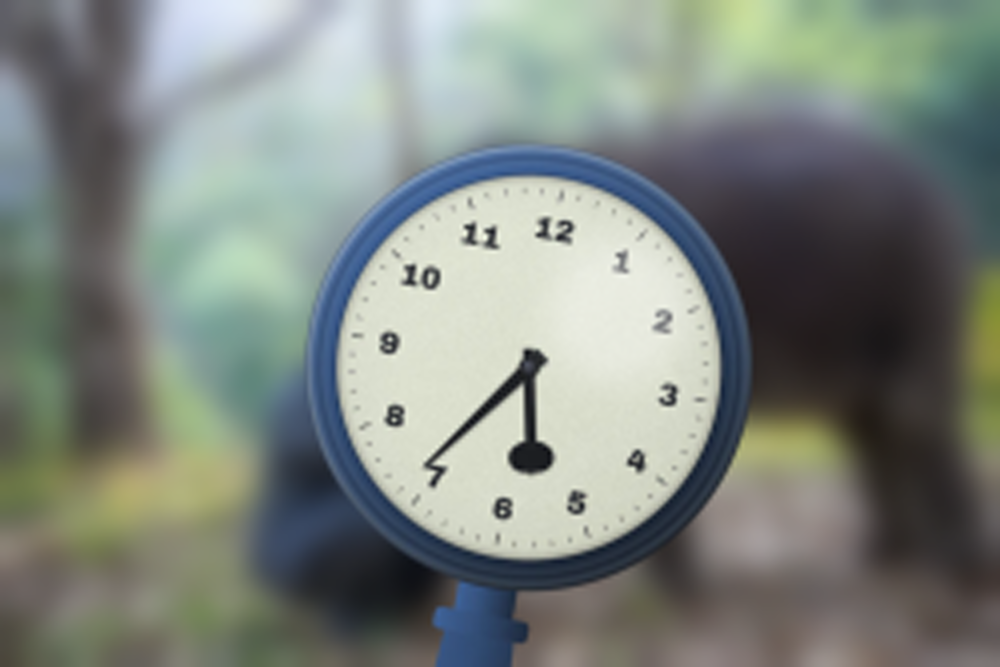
5,36
